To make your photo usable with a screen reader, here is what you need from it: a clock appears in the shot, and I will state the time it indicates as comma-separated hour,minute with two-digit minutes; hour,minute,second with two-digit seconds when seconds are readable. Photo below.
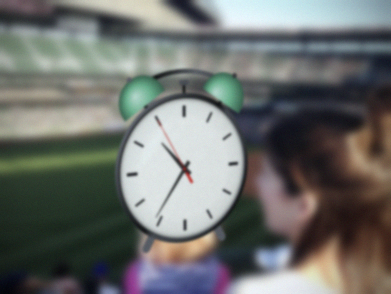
10,35,55
